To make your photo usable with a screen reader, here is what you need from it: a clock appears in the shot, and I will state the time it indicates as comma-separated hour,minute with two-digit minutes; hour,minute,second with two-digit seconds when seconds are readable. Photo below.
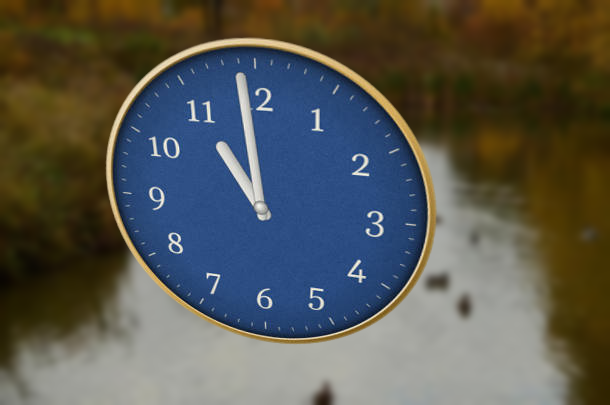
10,59
